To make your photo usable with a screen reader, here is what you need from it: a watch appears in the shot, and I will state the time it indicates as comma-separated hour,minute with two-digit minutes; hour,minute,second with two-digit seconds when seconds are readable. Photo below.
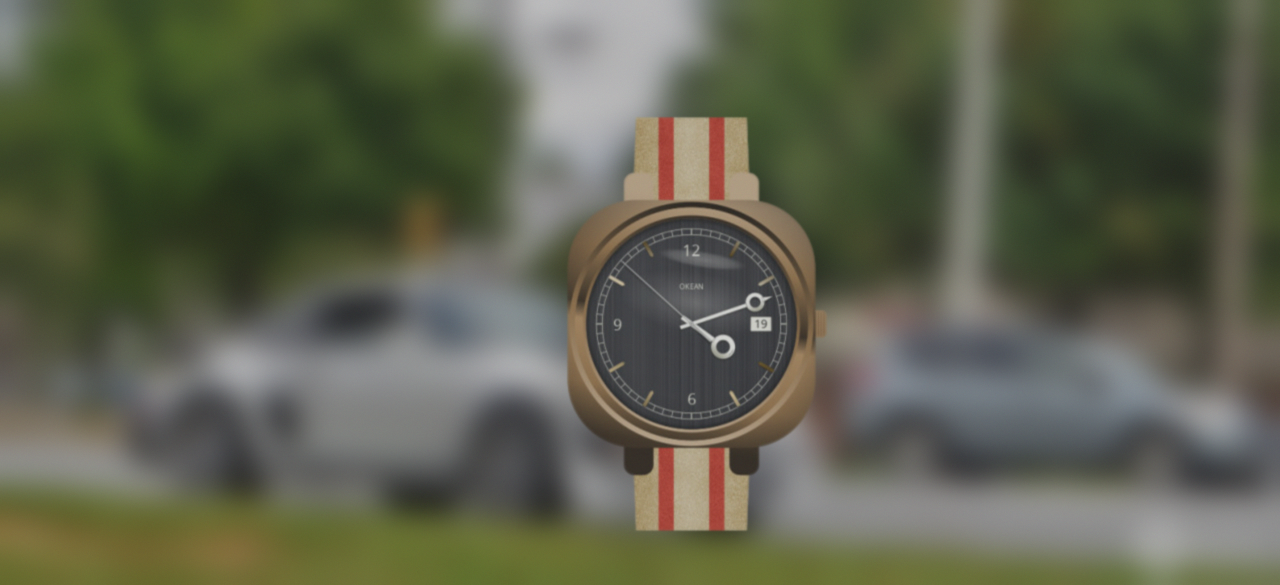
4,11,52
